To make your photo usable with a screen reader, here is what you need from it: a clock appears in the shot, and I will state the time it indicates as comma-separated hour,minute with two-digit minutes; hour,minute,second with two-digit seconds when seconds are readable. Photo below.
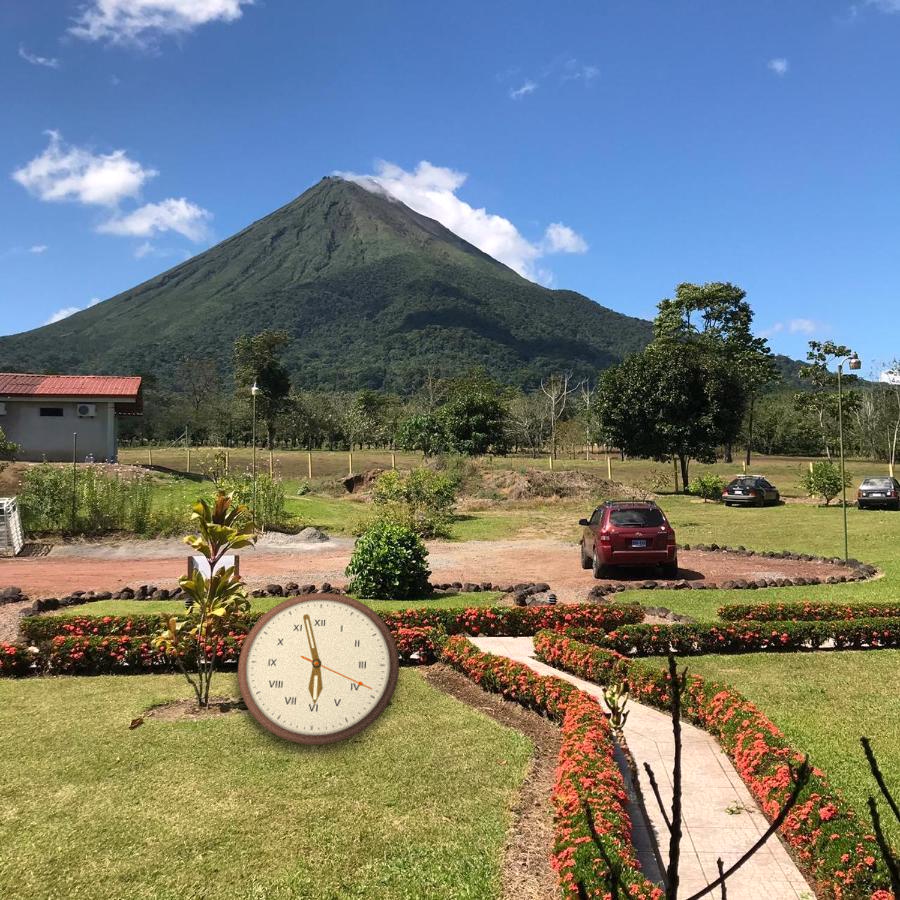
5,57,19
